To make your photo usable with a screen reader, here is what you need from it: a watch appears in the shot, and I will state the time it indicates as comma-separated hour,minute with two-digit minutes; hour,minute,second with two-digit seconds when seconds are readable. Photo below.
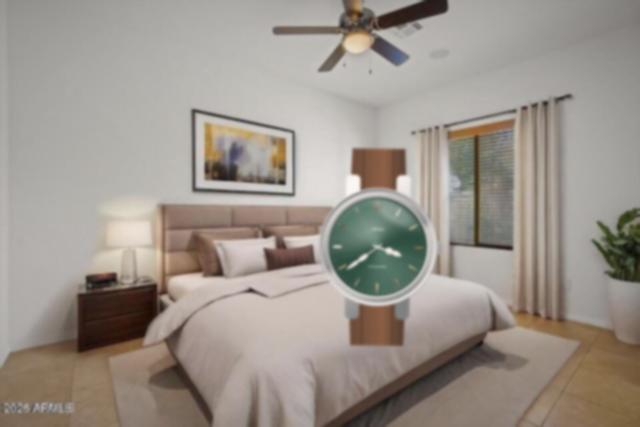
3,39
